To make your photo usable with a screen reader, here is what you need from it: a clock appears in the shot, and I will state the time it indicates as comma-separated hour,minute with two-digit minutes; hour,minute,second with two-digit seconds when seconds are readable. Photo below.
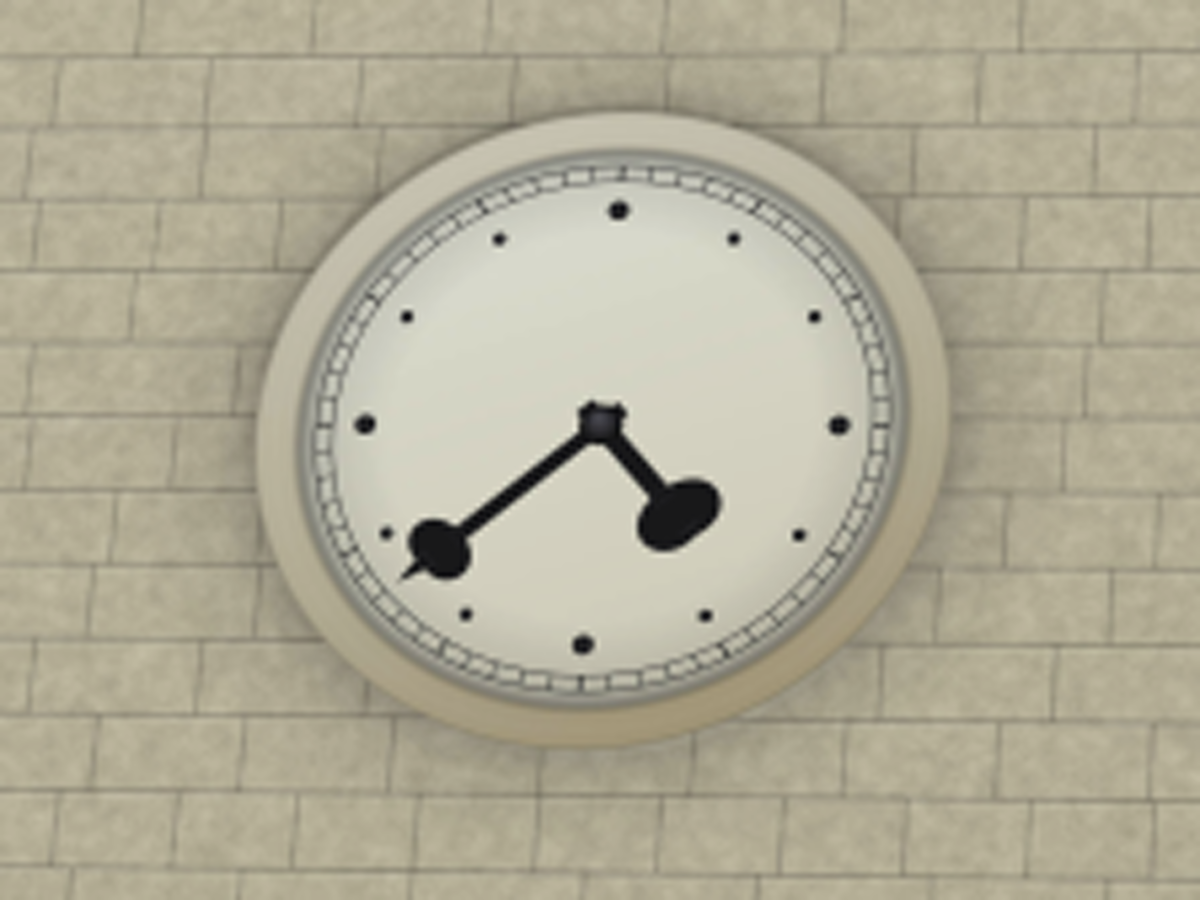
4,38
